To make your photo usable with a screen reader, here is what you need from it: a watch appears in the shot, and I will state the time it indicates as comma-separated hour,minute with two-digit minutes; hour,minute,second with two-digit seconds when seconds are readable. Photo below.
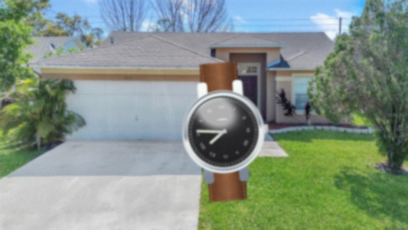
7,46
